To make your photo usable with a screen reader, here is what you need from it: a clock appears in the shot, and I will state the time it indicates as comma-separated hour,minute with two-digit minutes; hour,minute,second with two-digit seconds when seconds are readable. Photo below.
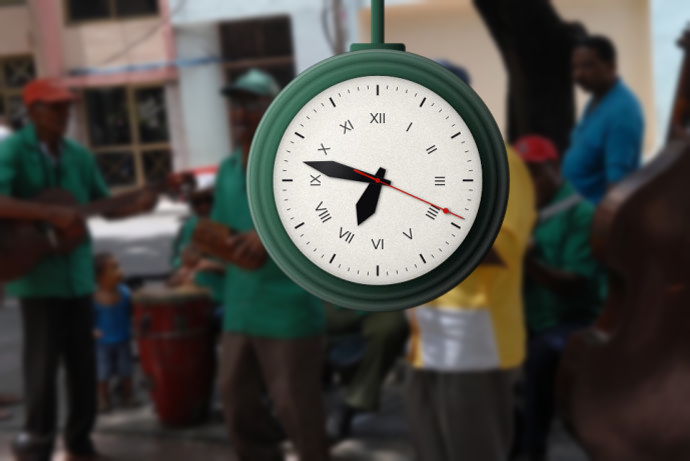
6,47,19
